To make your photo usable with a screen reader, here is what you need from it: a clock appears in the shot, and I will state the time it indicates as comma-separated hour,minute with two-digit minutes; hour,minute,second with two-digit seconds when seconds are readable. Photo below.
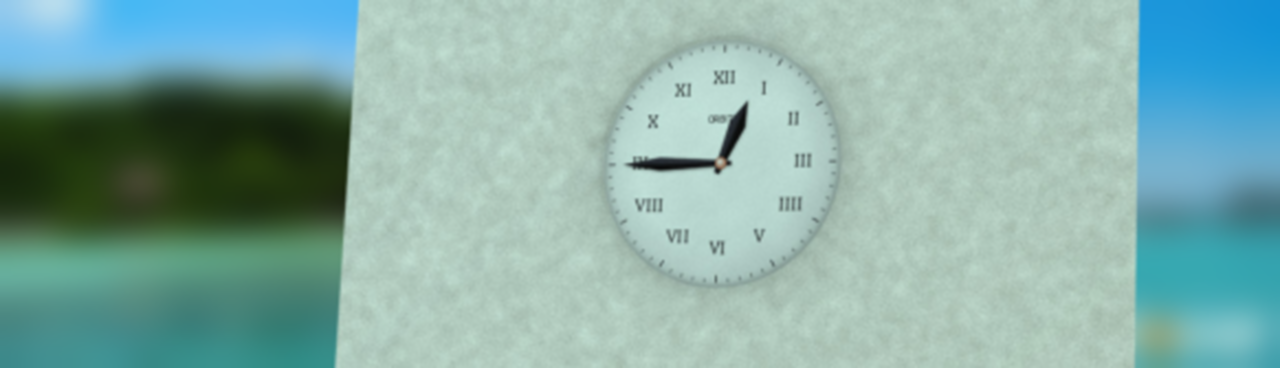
12,45
